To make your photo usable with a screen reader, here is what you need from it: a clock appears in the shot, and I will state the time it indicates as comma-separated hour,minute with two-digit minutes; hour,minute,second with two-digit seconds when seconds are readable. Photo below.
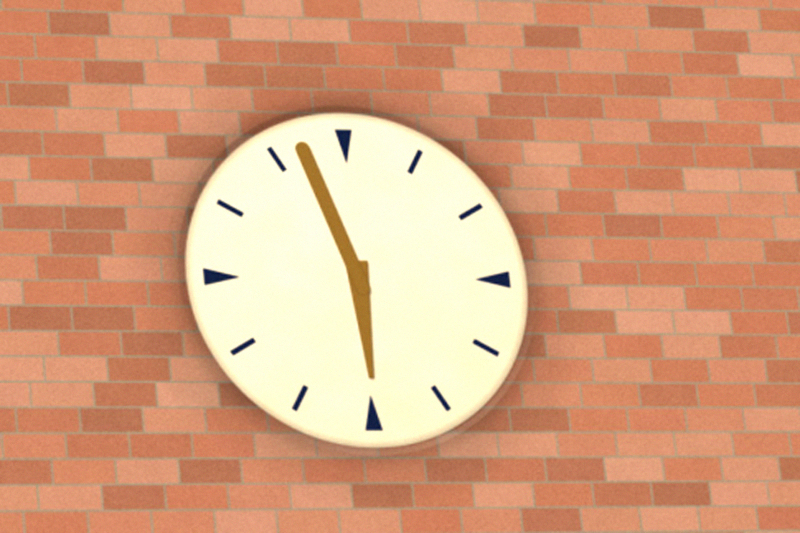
5,57
